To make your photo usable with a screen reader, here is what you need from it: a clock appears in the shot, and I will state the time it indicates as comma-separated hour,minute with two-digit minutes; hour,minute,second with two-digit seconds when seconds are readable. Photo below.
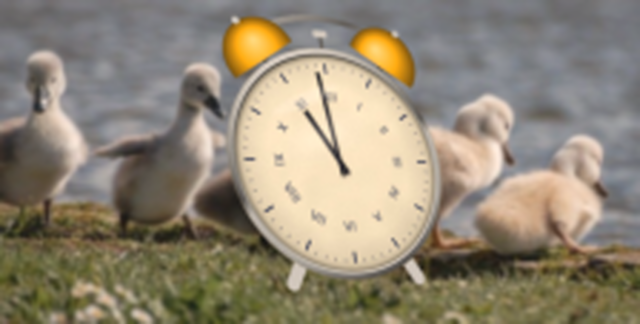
10,59
